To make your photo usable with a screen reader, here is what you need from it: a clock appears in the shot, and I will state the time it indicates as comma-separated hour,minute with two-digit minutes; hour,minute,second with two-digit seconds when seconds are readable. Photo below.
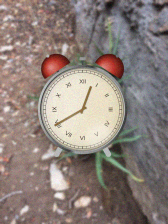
12,40
